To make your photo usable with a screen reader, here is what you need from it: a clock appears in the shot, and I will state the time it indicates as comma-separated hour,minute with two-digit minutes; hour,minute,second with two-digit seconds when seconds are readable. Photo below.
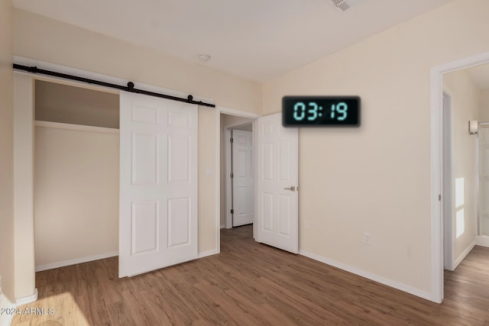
3,19
